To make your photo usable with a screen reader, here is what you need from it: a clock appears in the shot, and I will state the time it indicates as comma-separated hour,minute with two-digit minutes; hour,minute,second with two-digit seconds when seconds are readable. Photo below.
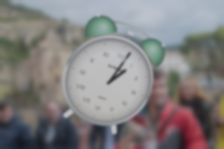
1,02
